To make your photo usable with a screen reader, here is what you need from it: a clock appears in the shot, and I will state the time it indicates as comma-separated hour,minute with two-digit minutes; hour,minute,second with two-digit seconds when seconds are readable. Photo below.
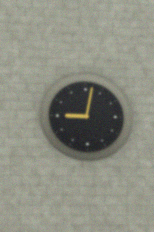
9,02
